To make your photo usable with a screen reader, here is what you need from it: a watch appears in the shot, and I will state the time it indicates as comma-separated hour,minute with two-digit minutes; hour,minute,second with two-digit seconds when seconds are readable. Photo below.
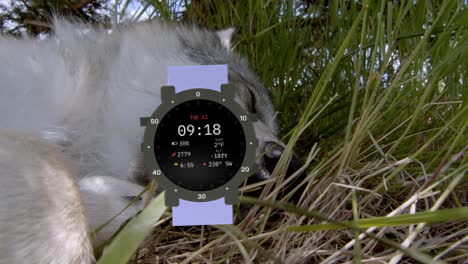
9,18
